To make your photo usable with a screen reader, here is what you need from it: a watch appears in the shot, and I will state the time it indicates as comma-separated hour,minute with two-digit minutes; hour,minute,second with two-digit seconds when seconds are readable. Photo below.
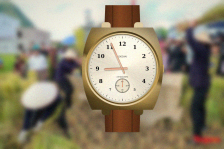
8,56
